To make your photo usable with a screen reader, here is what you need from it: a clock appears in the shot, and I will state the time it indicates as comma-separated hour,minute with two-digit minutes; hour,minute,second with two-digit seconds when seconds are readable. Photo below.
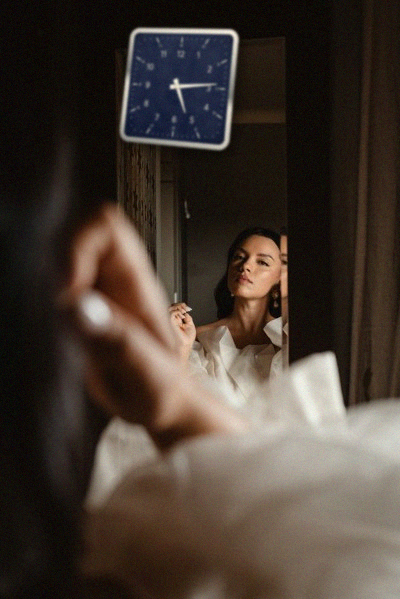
5,14
